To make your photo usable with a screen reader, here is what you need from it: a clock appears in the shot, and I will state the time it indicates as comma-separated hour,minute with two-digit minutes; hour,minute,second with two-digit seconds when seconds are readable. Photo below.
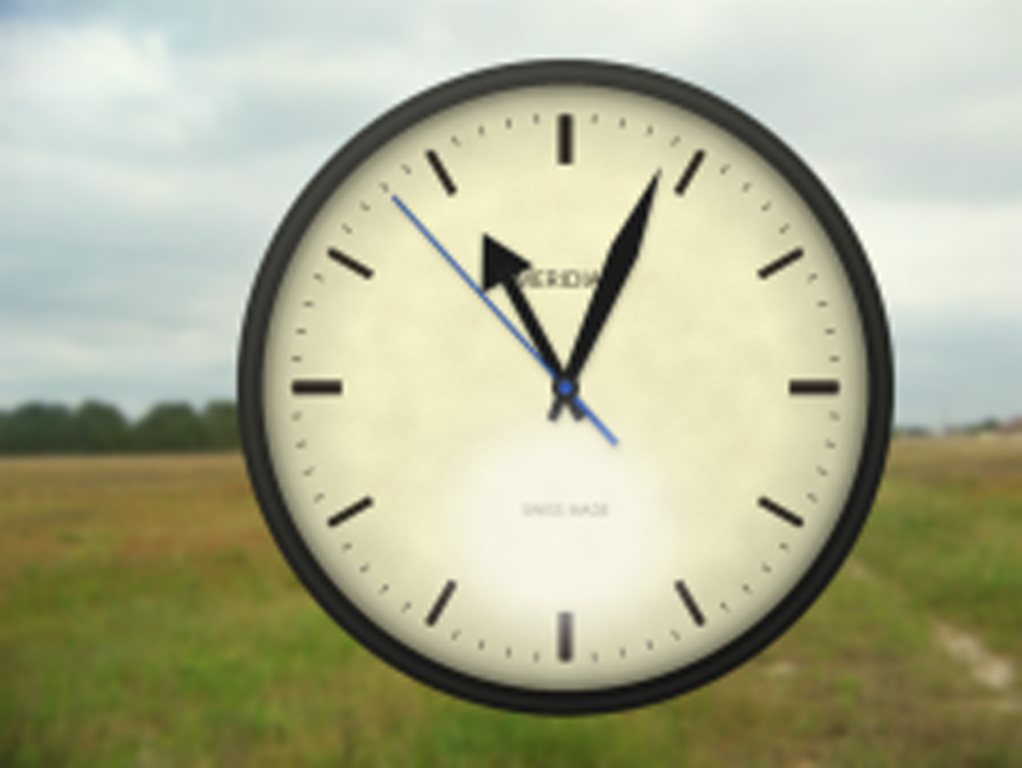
11,03,53
